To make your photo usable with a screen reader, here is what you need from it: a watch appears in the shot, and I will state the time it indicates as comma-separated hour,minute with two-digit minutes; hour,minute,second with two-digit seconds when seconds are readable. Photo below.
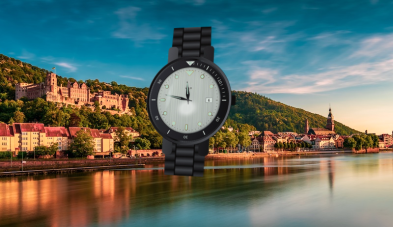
11,47
